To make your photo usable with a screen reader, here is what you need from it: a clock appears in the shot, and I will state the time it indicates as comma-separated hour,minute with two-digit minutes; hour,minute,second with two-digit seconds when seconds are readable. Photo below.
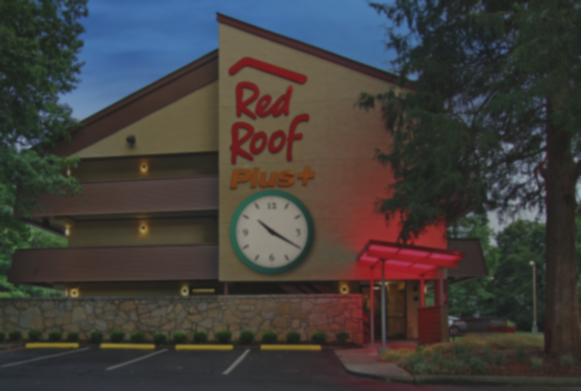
10,20
